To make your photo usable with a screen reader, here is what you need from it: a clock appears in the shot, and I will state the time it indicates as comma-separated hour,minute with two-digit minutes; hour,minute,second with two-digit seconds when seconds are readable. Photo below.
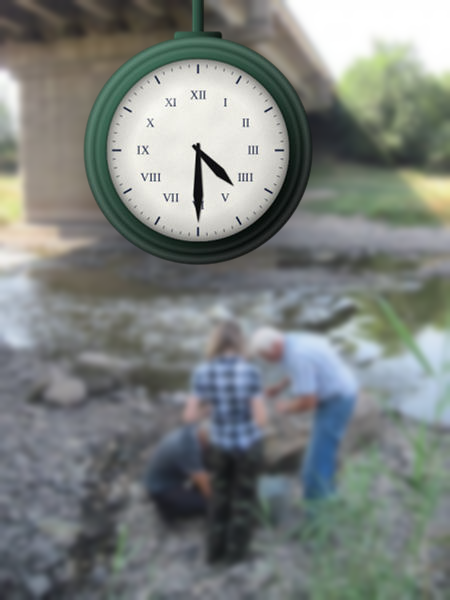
4,30
